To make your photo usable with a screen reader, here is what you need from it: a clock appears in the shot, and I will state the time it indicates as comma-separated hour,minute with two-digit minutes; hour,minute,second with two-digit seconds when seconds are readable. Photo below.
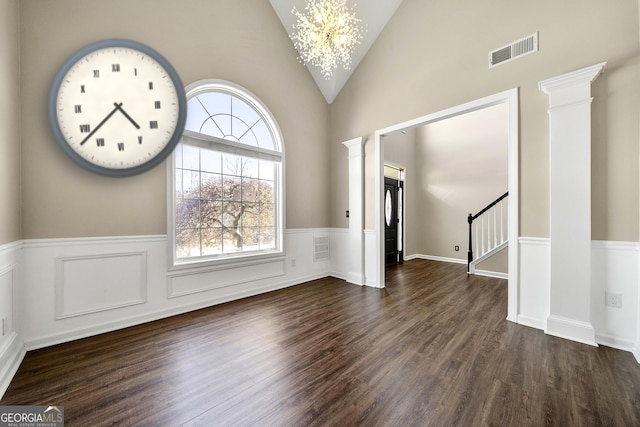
4,38
